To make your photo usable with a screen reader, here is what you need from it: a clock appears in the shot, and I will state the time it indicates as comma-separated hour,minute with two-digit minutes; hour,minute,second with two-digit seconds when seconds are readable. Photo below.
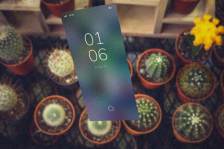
1,06
